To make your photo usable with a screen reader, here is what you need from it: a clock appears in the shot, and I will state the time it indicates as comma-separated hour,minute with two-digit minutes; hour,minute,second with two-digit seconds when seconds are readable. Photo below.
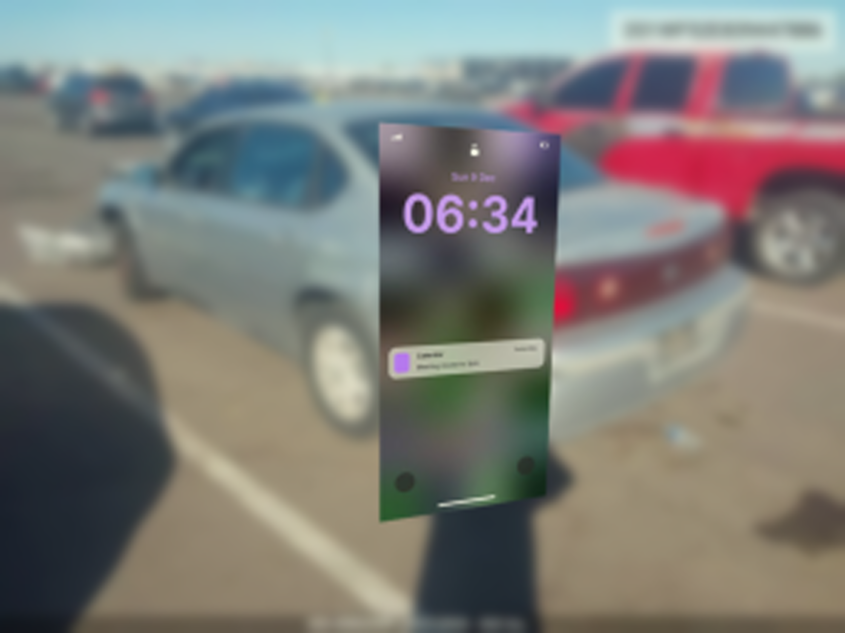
6,34
